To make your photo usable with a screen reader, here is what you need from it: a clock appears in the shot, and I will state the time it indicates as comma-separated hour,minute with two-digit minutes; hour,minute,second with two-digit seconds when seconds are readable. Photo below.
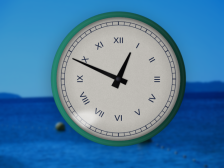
12,49
